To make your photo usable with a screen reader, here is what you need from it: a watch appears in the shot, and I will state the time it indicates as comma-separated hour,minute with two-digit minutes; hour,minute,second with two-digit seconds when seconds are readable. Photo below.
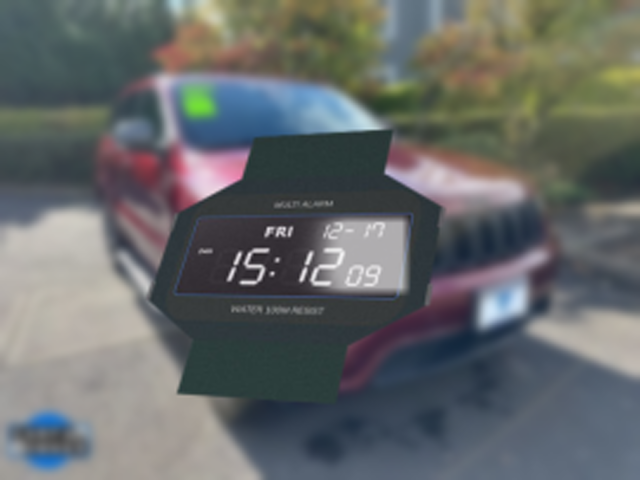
15,12,09
